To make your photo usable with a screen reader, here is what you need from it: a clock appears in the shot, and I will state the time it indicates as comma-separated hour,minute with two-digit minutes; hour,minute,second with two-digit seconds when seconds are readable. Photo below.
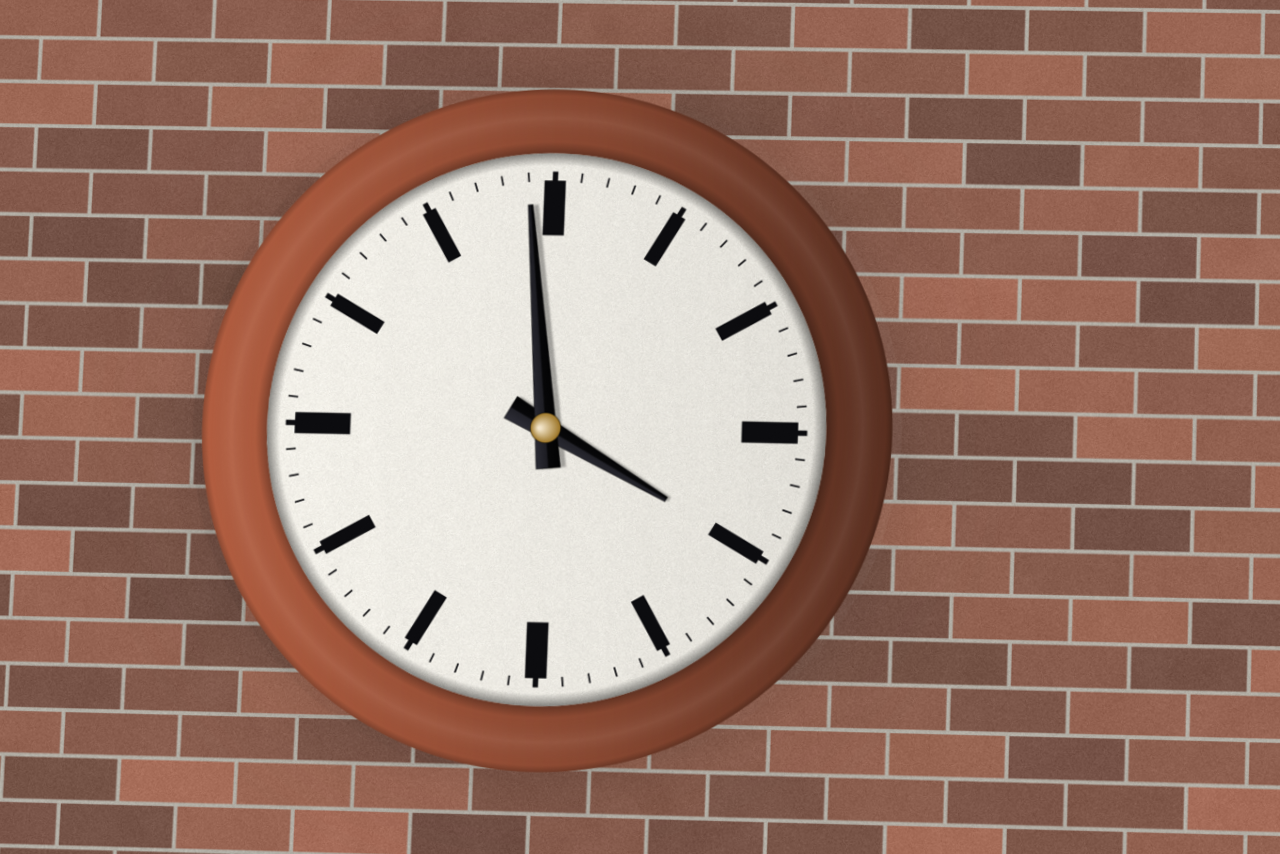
3,59
